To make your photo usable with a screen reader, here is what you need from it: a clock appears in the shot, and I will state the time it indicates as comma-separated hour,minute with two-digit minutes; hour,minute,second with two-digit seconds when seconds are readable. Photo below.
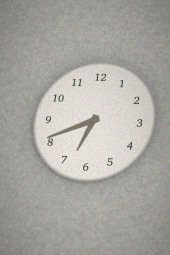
6,41
